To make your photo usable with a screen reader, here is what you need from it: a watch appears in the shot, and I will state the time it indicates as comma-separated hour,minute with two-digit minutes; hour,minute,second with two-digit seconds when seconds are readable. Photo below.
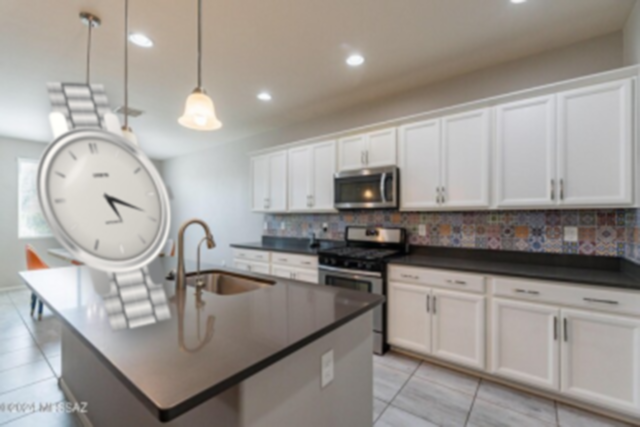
5,19
